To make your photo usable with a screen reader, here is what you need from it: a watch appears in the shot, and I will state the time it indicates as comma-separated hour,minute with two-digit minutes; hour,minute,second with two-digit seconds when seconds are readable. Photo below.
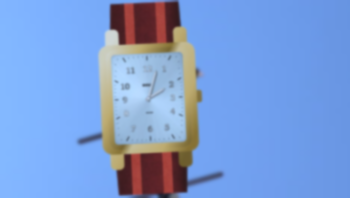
2,03
